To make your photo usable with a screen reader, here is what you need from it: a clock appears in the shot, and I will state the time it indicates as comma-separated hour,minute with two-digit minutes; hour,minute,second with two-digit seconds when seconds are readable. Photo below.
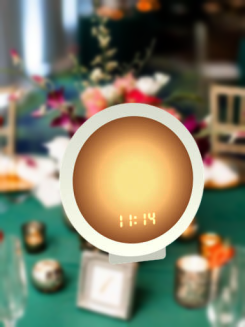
11,14
